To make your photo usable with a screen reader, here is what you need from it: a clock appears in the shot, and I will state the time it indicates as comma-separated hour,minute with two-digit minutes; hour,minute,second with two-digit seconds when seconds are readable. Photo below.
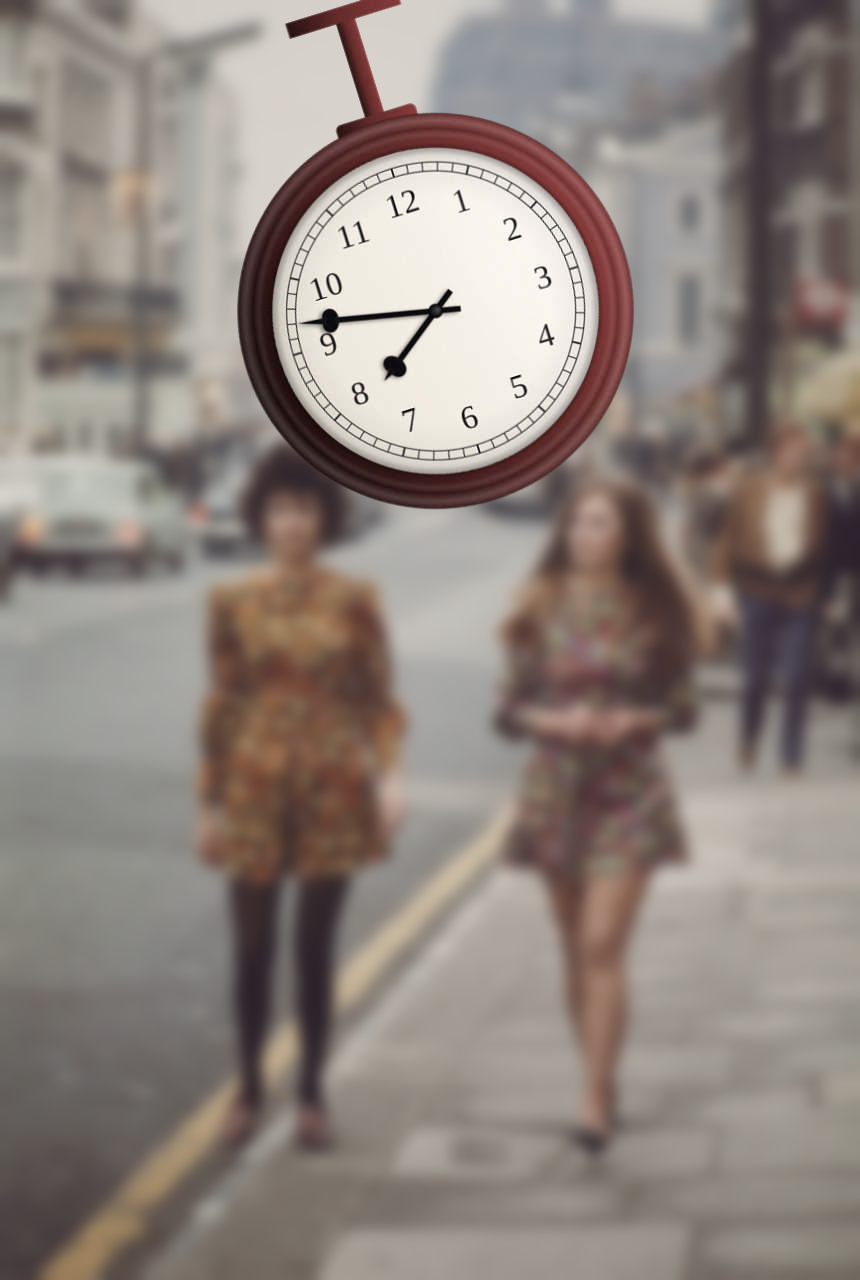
7,47
